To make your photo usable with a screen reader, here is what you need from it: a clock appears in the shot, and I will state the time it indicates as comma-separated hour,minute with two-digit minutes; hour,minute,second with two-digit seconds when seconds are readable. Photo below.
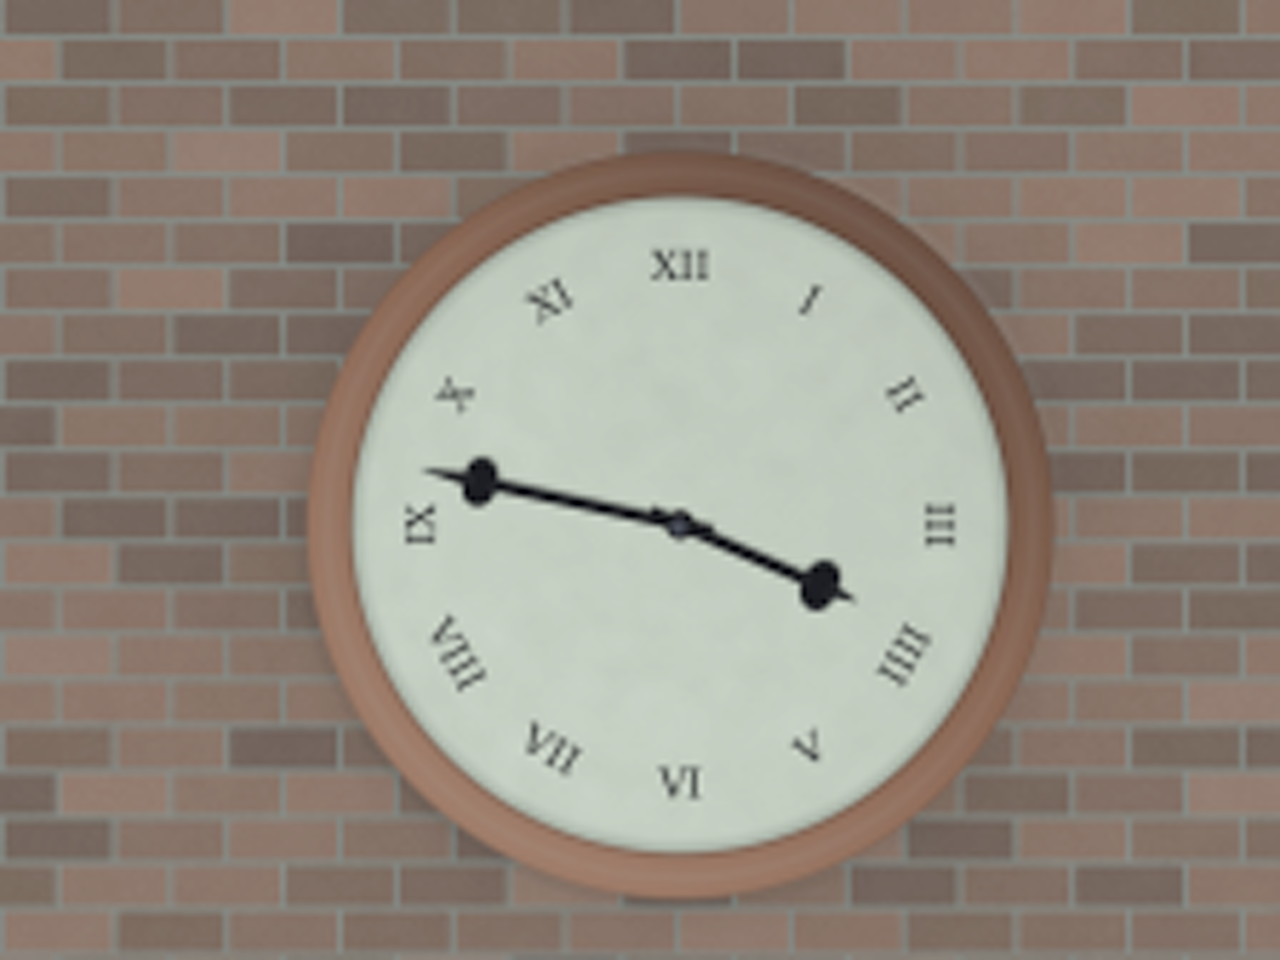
3,47
